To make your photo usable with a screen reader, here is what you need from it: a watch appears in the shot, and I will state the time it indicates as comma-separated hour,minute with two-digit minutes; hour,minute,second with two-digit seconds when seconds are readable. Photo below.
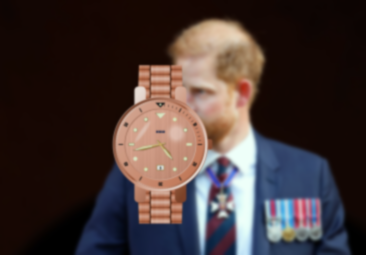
4,43
